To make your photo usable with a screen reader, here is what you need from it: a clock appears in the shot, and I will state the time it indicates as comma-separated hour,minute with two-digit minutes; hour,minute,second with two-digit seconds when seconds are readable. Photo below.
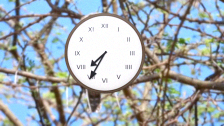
7,35
